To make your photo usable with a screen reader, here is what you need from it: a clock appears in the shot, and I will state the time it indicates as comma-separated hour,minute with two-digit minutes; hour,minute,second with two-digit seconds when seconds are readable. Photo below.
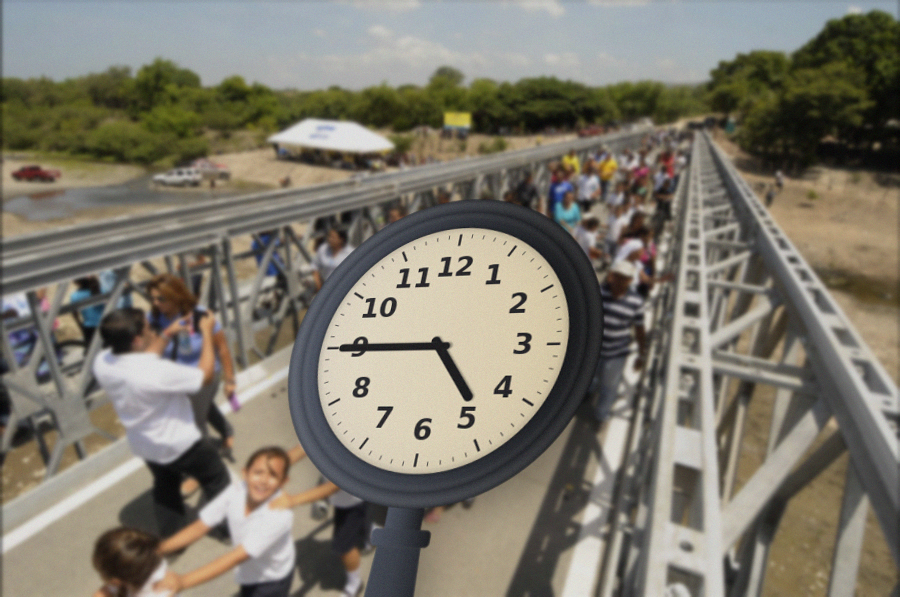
4,45
